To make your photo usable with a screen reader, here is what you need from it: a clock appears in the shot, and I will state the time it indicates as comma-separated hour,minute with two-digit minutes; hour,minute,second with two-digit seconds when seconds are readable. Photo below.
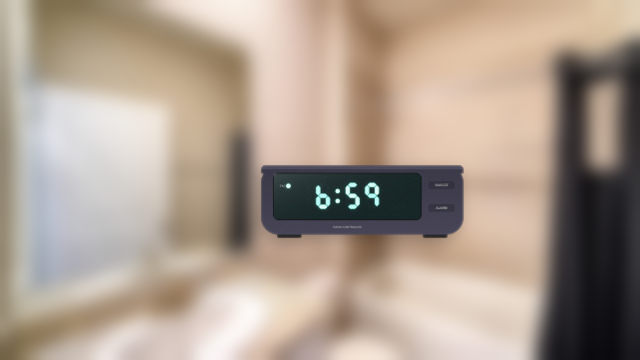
6,59
